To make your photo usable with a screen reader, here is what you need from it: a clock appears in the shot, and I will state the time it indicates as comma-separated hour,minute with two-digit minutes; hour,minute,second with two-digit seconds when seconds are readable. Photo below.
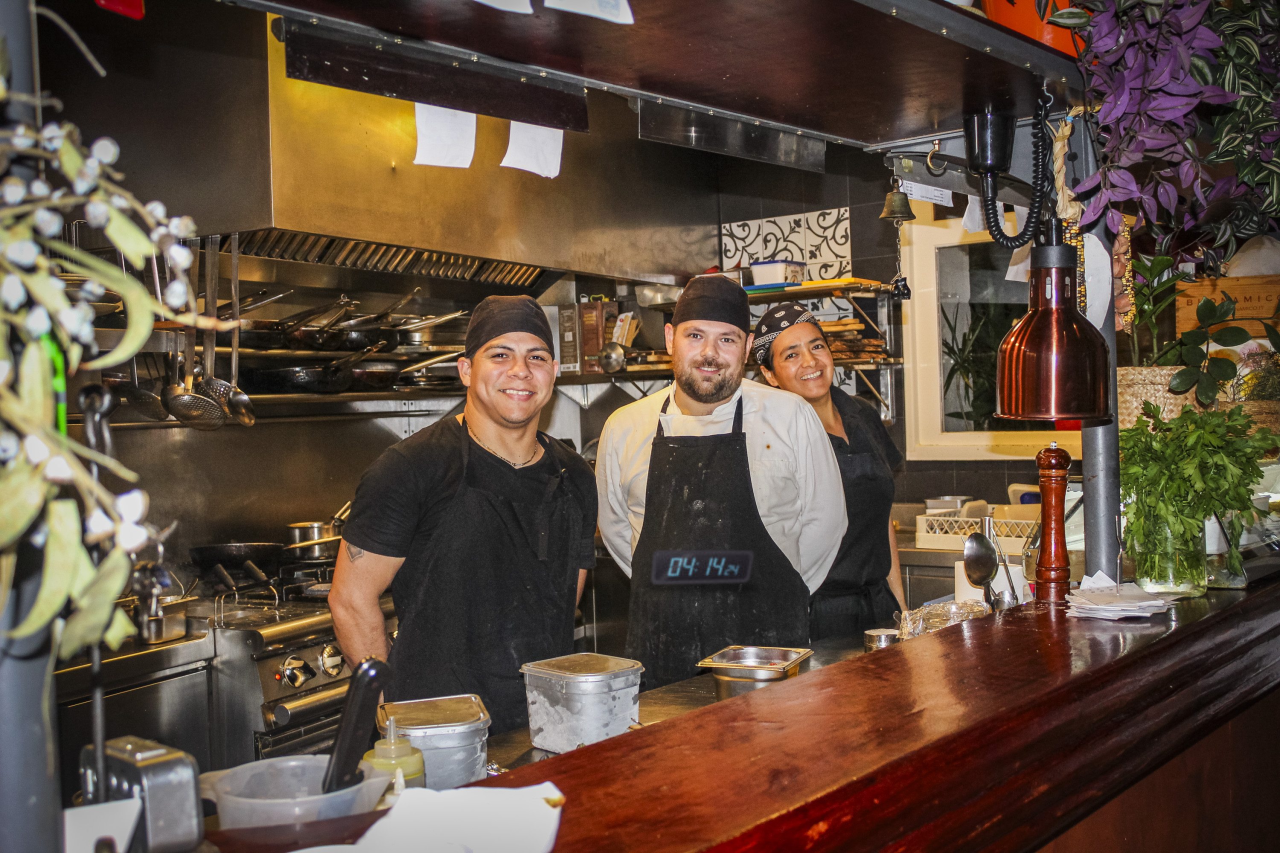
4,14
